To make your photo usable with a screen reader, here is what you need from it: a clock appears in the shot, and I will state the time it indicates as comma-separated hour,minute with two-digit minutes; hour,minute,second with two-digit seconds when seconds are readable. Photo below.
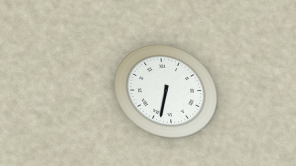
6,33
